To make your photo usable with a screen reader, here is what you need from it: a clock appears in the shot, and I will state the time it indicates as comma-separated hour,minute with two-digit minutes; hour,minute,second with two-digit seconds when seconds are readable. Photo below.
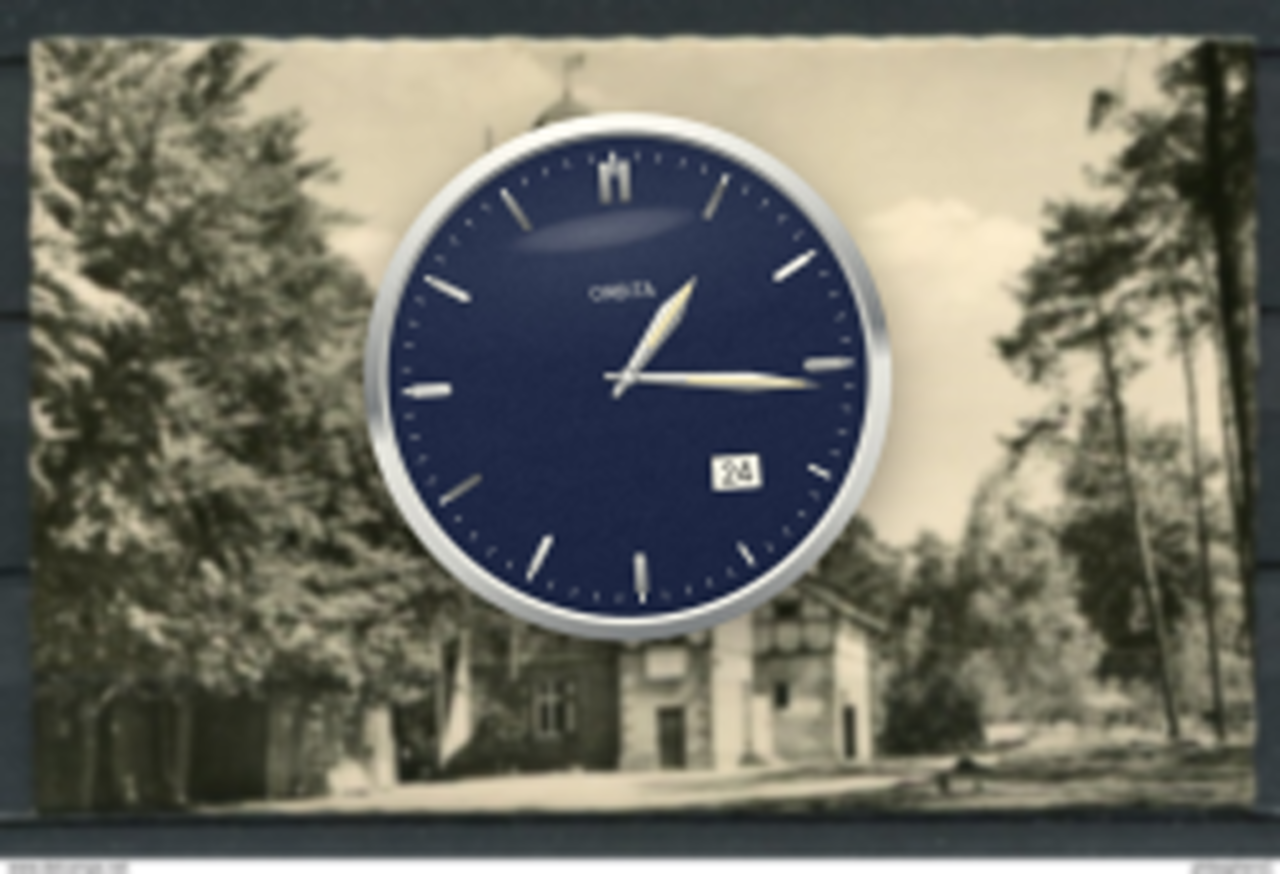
1,16
